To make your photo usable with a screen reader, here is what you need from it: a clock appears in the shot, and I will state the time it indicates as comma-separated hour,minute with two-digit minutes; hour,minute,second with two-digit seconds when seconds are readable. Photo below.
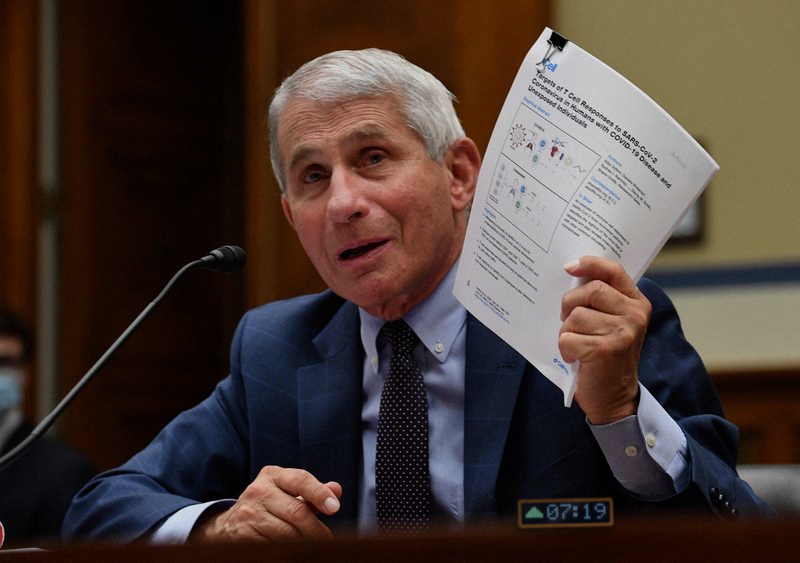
7,19
